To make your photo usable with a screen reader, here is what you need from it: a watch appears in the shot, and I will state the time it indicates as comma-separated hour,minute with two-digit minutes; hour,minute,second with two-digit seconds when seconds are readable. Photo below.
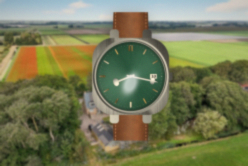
8,17
